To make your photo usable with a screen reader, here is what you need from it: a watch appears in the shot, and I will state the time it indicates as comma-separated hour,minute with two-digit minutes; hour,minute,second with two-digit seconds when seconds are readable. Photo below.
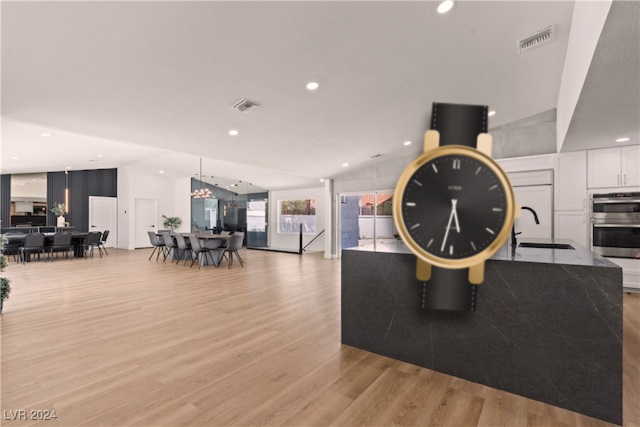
5,32
